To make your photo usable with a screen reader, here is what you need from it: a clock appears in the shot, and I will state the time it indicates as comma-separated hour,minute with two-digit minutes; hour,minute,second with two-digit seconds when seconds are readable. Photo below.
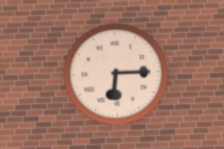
6,15
